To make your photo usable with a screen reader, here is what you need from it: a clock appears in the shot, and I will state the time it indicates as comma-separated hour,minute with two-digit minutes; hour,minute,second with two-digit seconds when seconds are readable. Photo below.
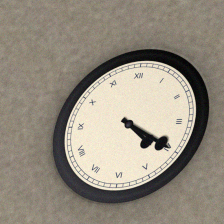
4,20
